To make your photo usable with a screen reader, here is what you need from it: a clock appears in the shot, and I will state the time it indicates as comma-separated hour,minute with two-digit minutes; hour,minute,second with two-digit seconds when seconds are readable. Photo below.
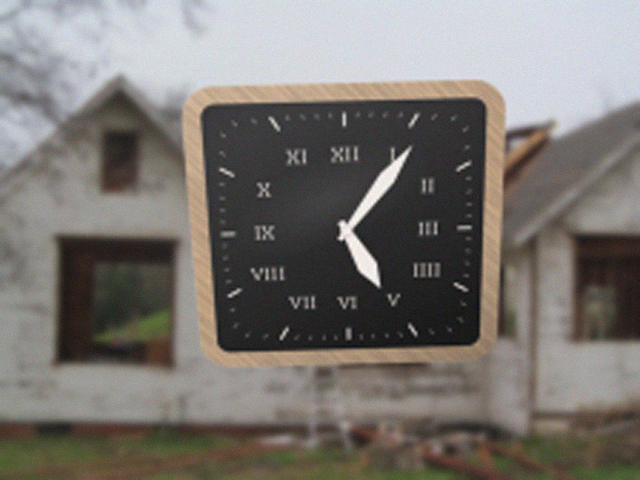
5,06
